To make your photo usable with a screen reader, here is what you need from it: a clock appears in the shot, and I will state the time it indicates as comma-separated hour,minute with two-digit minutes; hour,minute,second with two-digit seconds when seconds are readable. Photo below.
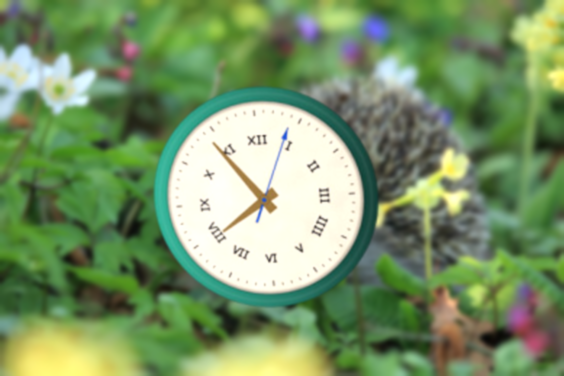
7,54,04
